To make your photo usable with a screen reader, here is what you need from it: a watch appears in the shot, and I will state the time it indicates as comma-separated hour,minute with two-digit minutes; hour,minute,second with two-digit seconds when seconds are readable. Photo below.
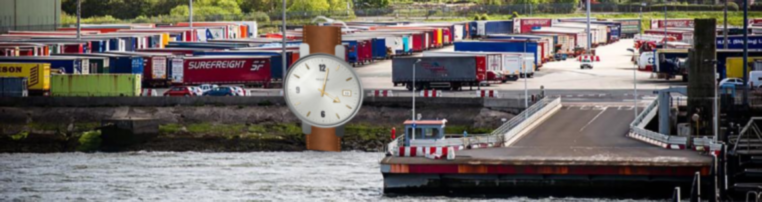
4,02
